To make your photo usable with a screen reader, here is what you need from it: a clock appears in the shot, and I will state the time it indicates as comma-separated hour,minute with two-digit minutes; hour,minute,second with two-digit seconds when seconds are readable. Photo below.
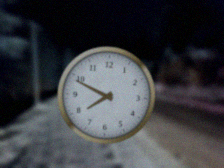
7,49
